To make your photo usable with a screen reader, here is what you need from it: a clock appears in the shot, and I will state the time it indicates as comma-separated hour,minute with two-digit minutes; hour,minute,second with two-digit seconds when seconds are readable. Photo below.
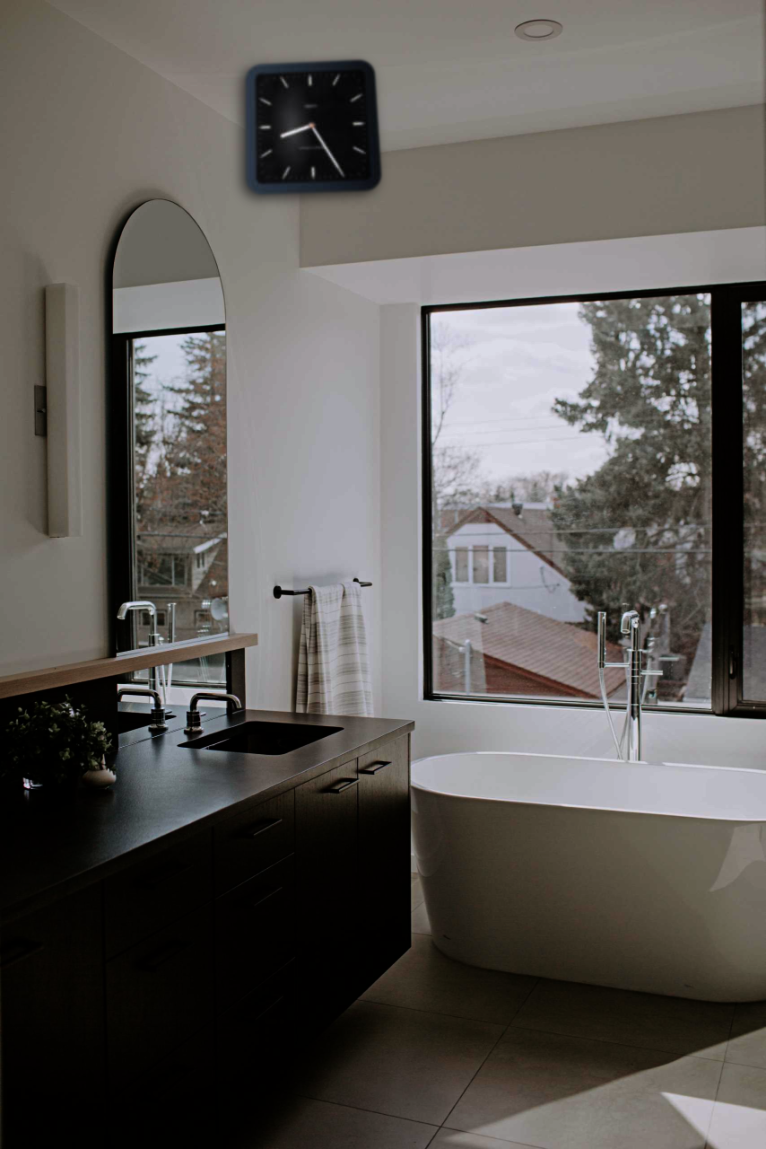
8,25
